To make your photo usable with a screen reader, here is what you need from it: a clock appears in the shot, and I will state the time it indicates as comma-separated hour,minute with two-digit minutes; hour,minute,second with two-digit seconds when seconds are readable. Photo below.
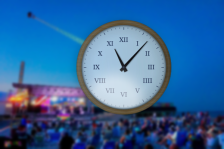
11,07
